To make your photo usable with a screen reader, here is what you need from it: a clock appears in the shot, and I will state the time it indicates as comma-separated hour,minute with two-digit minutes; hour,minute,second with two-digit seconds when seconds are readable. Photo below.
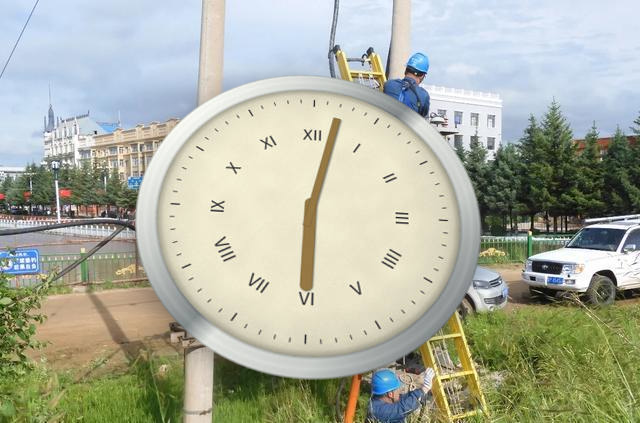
6,02
